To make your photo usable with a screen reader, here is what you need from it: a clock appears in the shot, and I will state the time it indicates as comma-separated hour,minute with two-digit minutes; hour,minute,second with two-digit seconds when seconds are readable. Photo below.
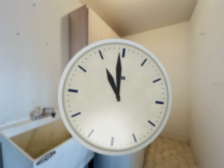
10,59
